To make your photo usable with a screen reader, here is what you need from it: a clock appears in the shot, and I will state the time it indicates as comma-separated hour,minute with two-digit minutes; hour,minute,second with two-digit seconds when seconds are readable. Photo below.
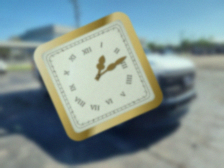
1,13
